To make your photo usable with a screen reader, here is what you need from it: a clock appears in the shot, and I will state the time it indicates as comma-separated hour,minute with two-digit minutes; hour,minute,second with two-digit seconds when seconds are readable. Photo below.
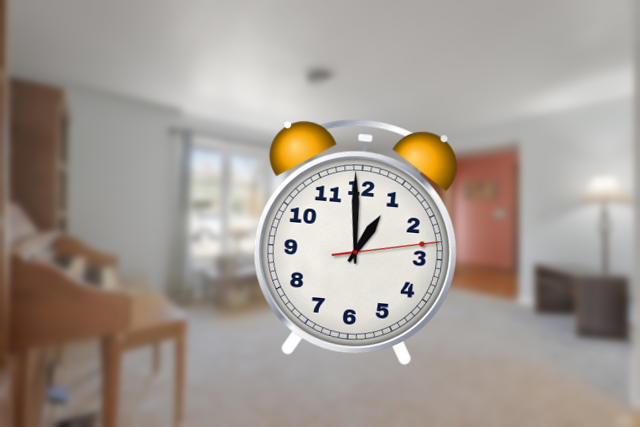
12,59,13
